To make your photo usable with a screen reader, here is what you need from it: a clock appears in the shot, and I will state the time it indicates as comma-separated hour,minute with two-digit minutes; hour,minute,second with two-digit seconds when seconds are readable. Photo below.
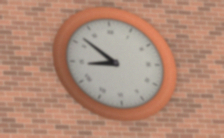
8,52
